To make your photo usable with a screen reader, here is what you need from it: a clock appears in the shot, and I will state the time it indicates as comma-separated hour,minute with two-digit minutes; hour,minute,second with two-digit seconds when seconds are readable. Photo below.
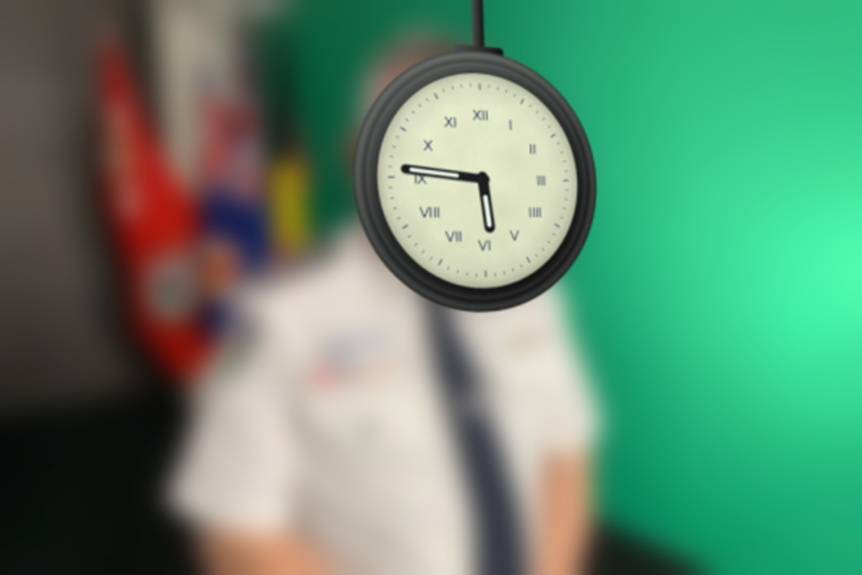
5,46
